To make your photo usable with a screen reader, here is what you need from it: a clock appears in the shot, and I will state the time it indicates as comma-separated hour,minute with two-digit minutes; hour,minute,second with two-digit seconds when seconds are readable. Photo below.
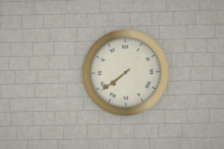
7,39
